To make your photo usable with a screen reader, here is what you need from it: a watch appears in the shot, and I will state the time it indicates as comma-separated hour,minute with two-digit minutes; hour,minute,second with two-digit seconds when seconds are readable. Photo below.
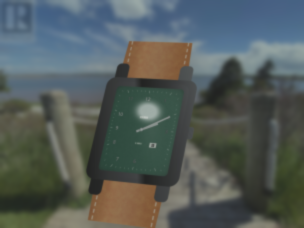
2,10
